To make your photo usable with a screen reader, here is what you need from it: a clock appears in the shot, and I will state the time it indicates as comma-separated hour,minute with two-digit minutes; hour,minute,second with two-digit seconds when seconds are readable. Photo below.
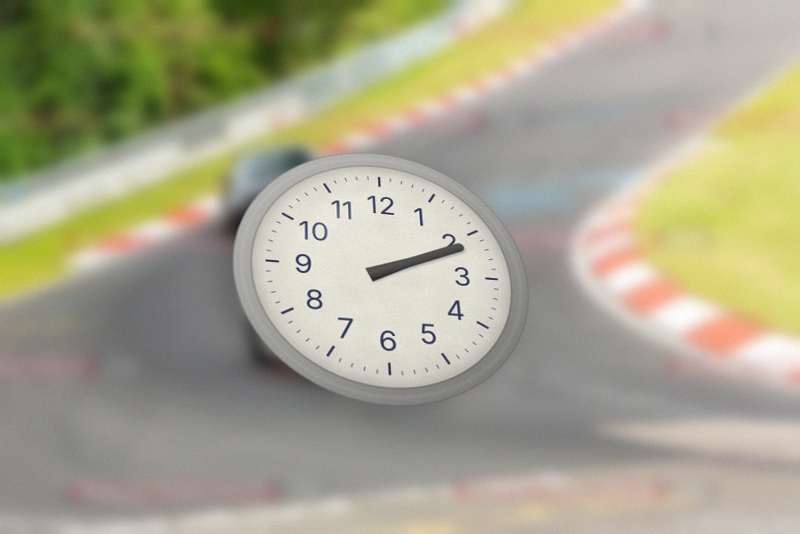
2,11
